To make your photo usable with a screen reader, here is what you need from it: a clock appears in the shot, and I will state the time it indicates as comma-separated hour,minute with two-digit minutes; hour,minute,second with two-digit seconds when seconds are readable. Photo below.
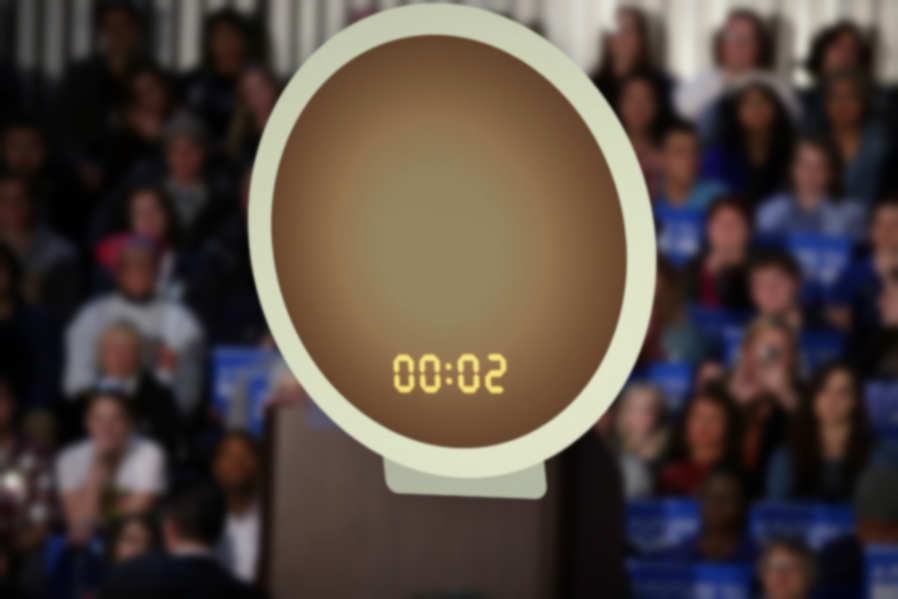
0,02
